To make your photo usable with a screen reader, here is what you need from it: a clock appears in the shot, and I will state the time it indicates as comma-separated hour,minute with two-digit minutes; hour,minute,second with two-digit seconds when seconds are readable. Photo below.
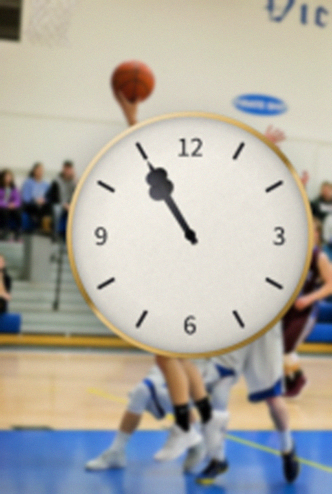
10,55
